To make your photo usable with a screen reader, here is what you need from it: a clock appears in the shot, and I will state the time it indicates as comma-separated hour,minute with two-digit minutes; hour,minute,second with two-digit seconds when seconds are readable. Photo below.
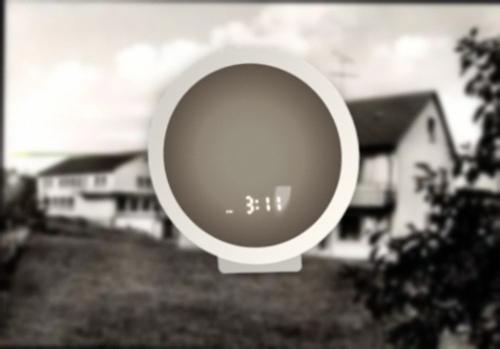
3,11
